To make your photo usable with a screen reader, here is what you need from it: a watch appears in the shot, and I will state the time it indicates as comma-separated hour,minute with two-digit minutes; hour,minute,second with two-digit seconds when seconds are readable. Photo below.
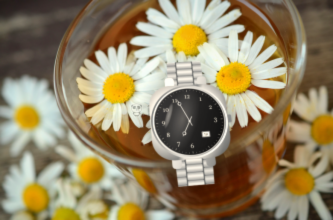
6,56
